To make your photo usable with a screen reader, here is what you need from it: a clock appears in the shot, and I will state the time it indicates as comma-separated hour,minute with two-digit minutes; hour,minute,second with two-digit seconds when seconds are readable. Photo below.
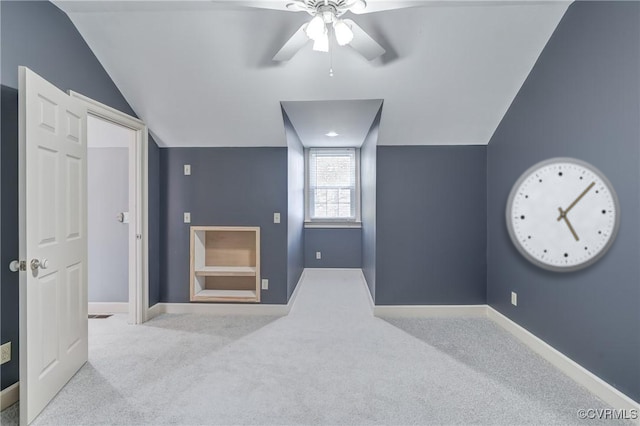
5,08
